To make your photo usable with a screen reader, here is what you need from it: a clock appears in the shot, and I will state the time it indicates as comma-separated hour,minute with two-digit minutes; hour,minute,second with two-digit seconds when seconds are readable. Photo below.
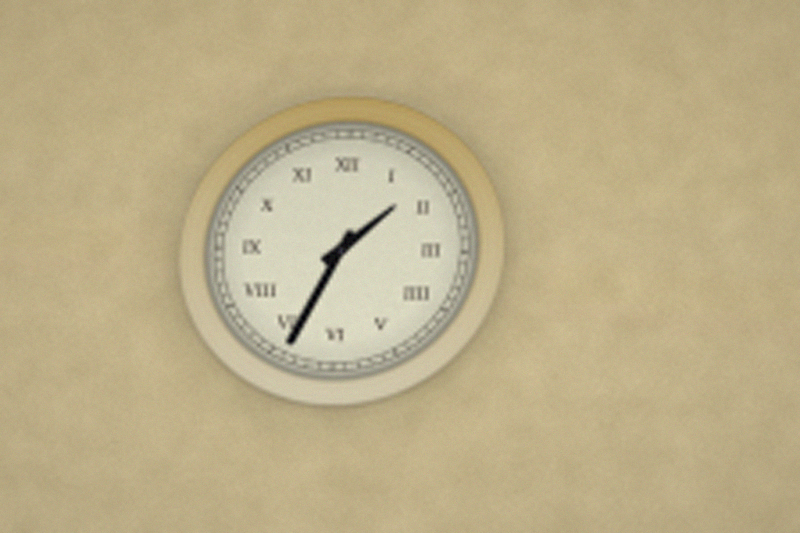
1,34
